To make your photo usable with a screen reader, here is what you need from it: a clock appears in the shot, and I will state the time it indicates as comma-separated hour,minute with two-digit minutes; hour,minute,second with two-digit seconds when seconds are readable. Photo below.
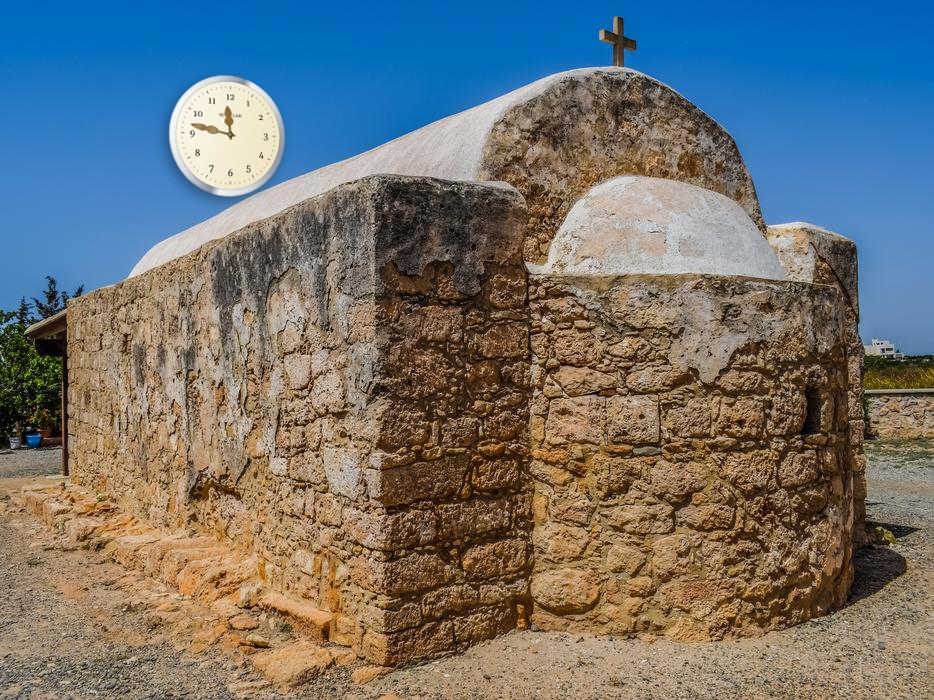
11,47
